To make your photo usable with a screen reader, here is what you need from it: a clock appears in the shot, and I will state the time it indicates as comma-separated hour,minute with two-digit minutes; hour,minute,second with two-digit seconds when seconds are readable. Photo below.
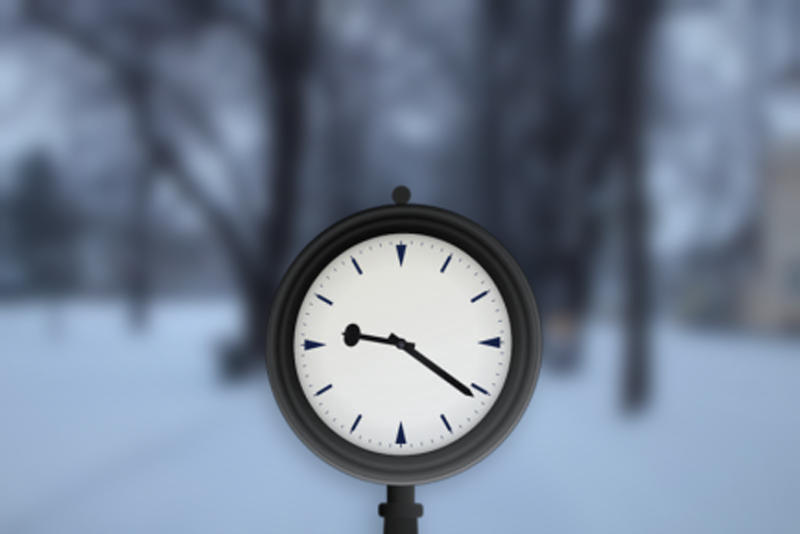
9,21
